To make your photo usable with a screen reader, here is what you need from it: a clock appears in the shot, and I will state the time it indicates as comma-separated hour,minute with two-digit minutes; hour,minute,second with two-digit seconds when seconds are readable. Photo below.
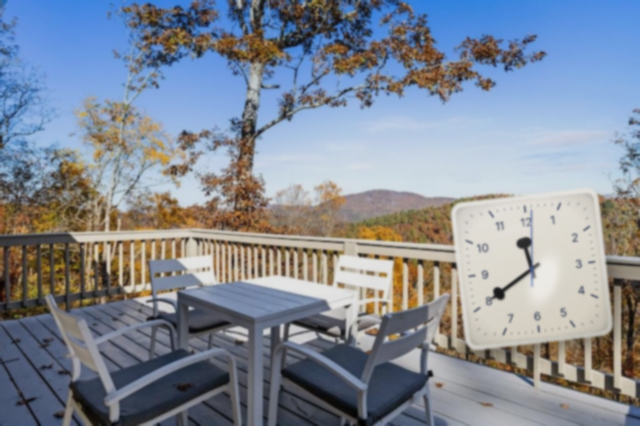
11,40,01
